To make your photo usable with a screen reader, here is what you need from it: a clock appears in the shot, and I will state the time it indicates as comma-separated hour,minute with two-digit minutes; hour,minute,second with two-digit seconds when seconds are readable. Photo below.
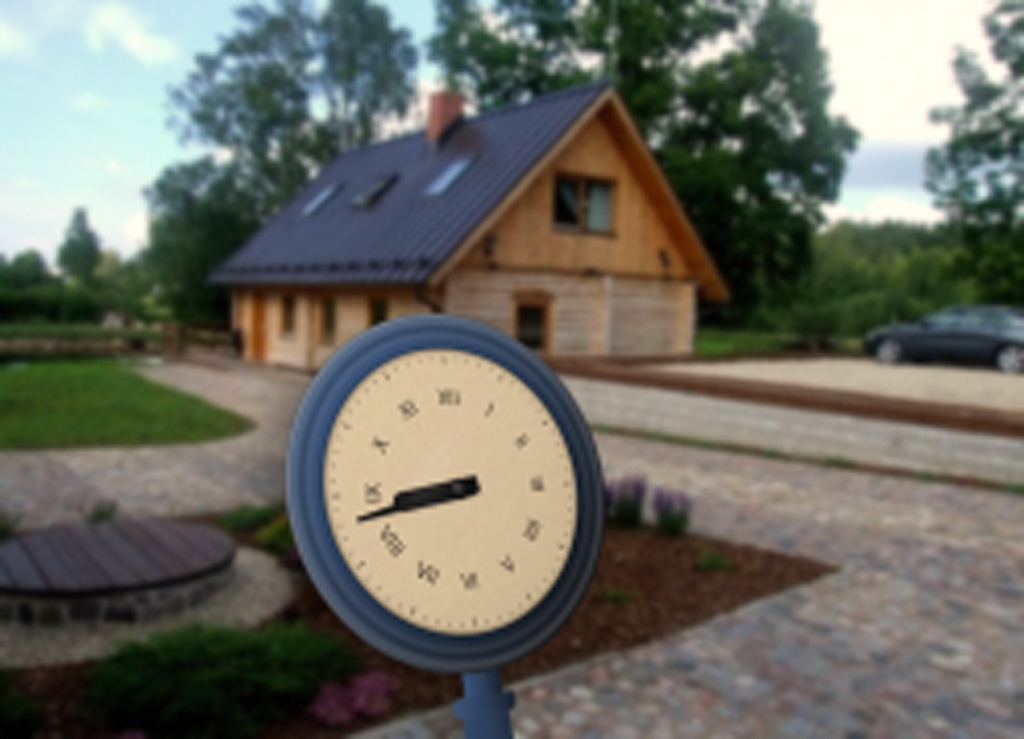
8,43
